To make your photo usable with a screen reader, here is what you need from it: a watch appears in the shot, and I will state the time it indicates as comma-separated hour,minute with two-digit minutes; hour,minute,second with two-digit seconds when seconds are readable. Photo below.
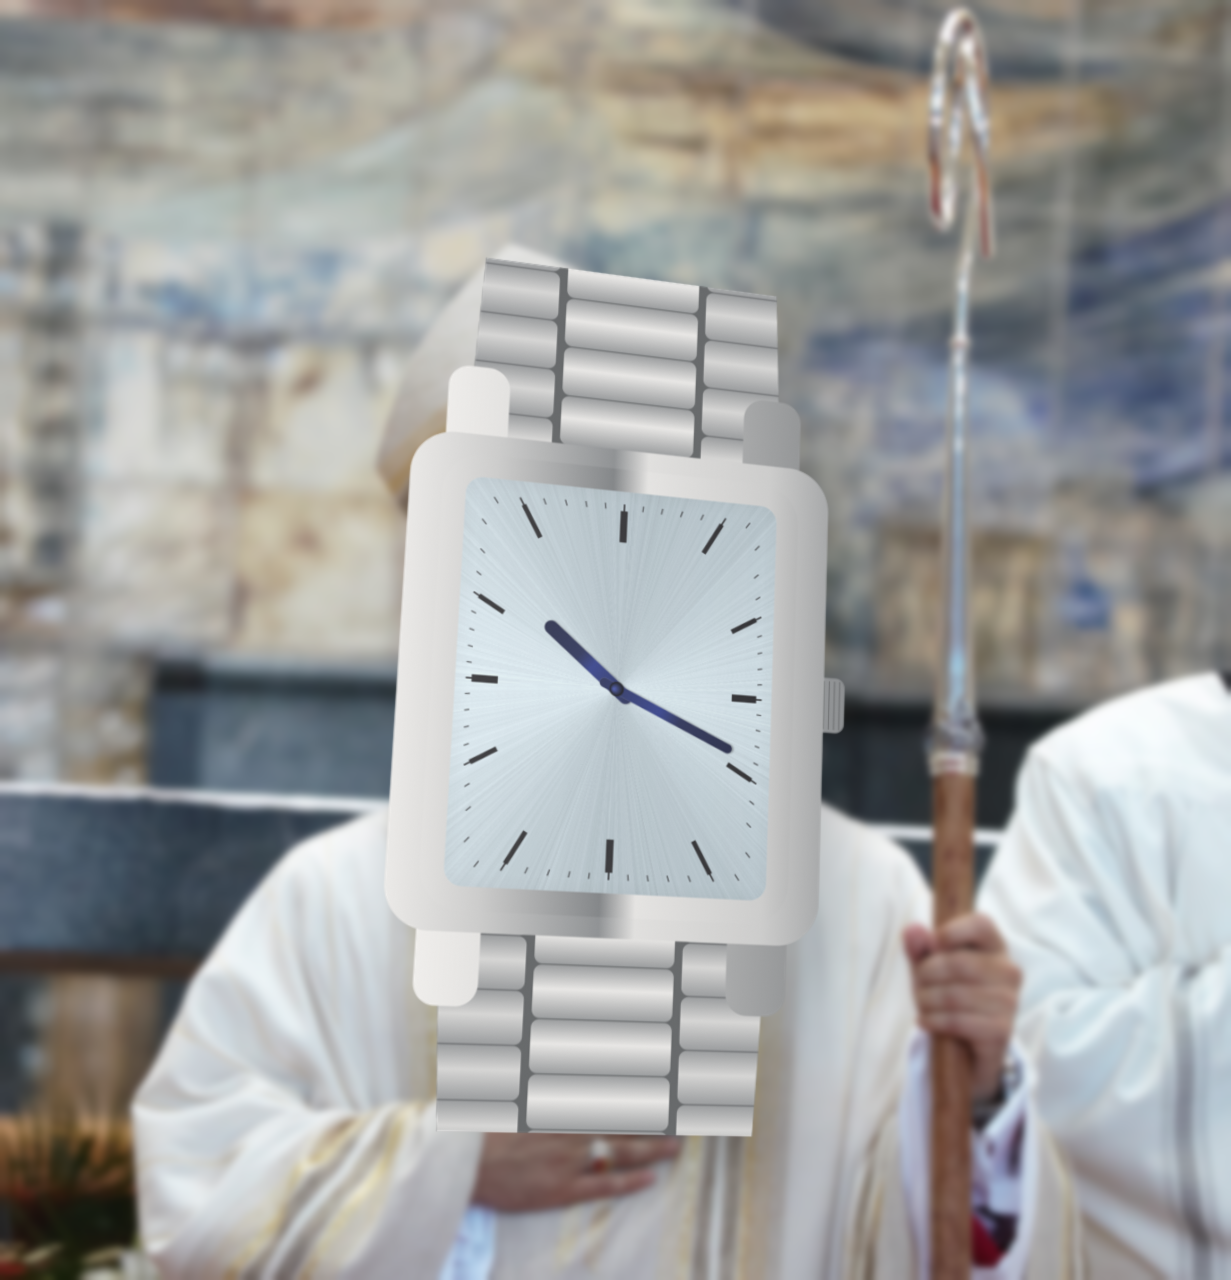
10,19
